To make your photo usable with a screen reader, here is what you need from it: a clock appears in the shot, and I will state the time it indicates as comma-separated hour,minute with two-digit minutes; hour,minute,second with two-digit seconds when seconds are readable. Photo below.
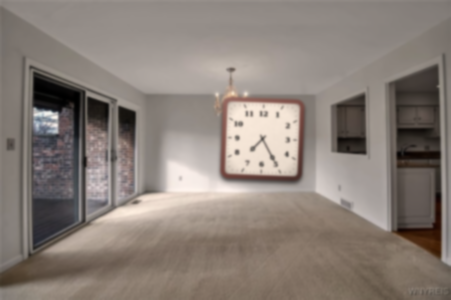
7,25
